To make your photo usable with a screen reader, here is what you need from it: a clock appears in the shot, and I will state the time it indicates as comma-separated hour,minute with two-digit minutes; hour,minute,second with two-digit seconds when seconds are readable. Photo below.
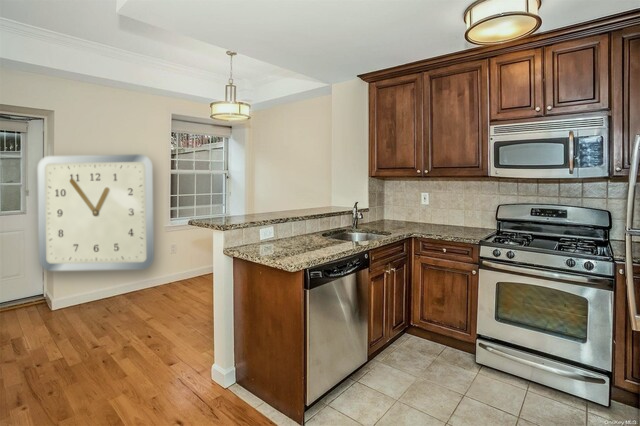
12,54
